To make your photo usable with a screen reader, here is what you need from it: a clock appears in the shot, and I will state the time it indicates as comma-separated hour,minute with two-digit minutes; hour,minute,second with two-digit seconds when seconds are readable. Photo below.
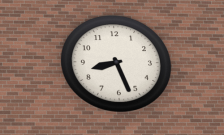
8,27
